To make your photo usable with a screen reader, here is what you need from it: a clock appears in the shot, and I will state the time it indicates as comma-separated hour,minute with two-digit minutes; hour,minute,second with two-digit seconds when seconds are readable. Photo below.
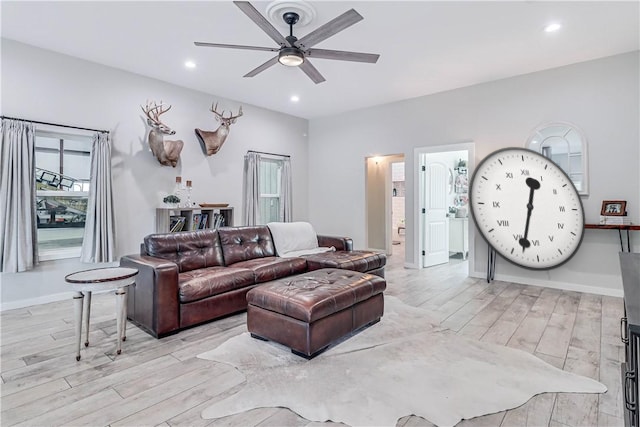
12,33
